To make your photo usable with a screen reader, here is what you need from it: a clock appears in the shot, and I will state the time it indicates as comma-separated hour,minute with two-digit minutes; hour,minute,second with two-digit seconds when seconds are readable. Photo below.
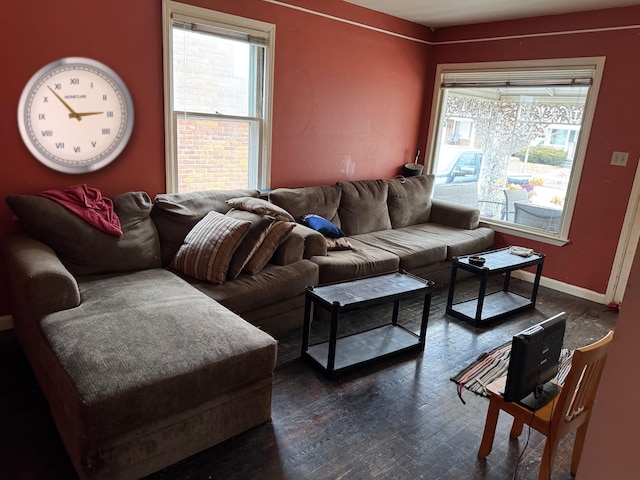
2,53
